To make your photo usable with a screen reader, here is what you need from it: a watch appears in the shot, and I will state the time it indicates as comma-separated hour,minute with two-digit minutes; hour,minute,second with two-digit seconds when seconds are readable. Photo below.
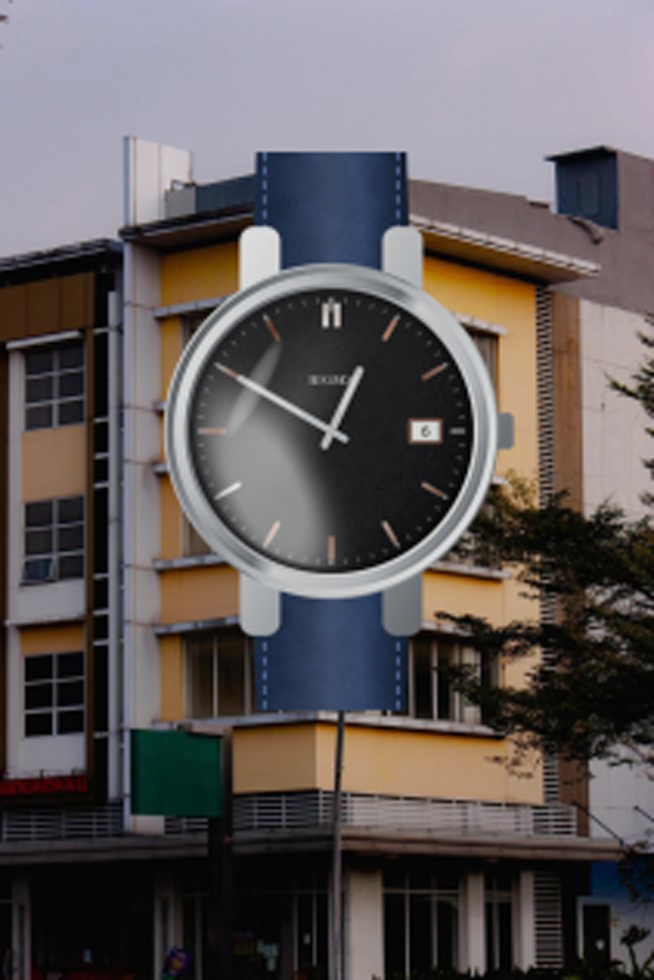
12,50
